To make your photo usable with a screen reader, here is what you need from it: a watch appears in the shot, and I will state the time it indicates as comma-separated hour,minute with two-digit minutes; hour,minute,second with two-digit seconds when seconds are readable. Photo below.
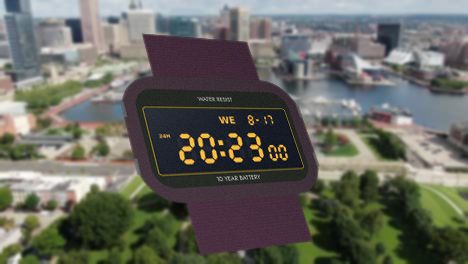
20,23,00
